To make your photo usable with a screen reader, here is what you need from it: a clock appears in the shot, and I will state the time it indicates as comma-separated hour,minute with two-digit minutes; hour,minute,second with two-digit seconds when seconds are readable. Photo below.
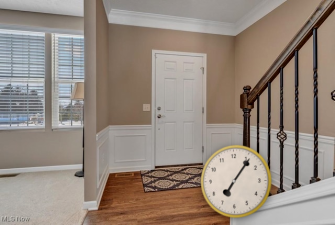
7,06
